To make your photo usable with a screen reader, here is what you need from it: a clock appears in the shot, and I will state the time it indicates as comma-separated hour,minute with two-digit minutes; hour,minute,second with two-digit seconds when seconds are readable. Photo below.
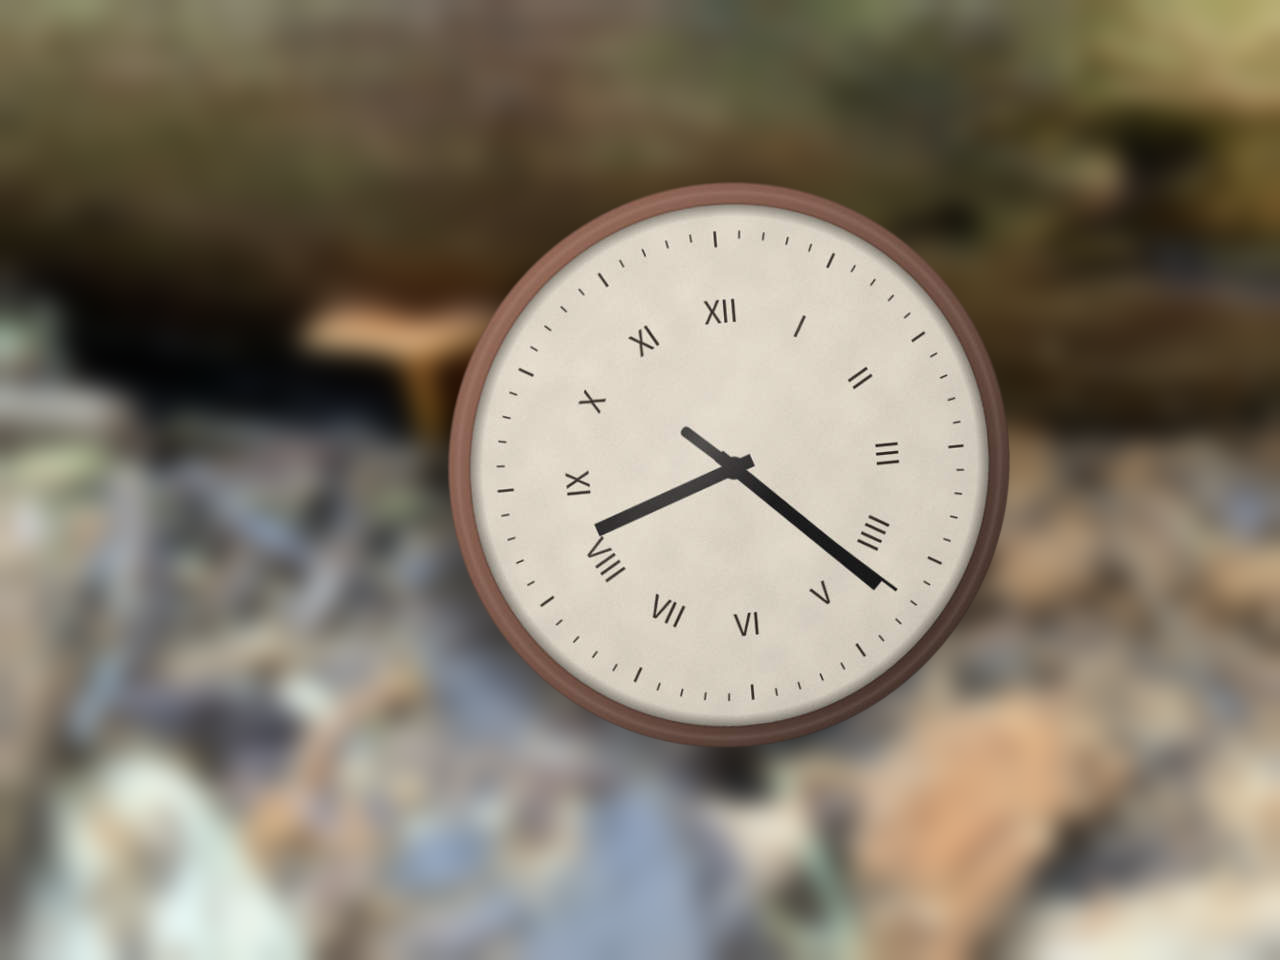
8,22,22
